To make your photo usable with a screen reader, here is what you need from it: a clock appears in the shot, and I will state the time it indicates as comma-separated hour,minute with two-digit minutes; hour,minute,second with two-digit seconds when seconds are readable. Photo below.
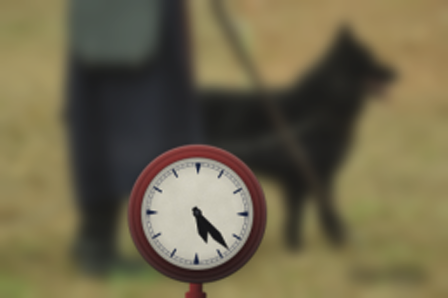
5,23
